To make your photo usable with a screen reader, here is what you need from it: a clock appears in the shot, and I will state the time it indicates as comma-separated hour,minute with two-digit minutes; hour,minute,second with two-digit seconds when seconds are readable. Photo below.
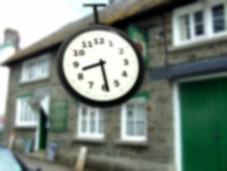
8,29
